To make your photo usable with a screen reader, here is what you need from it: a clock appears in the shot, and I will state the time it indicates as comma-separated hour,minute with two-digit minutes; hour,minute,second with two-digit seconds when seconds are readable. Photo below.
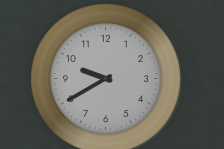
9,40
